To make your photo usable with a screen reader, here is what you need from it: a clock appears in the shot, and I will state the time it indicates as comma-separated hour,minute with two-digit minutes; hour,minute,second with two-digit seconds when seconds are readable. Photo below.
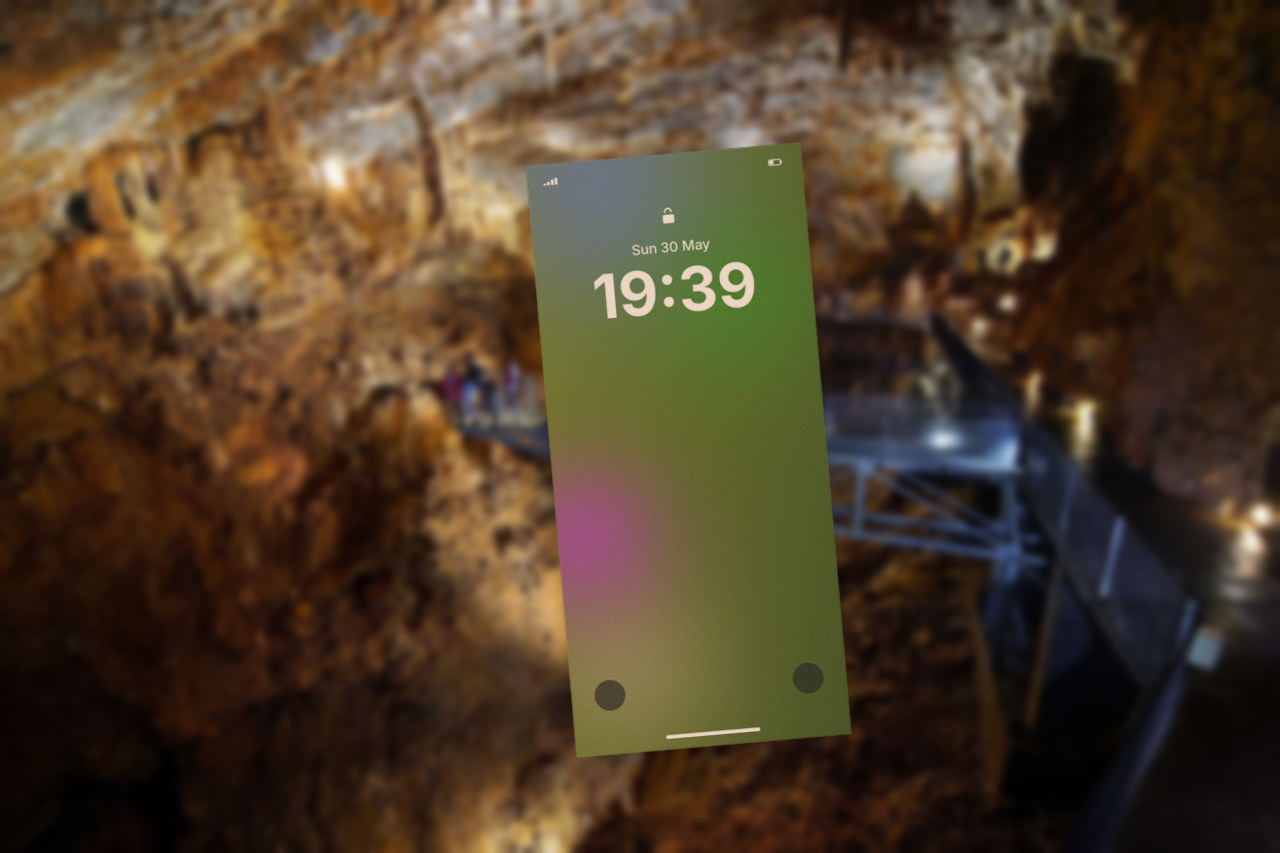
19,39
